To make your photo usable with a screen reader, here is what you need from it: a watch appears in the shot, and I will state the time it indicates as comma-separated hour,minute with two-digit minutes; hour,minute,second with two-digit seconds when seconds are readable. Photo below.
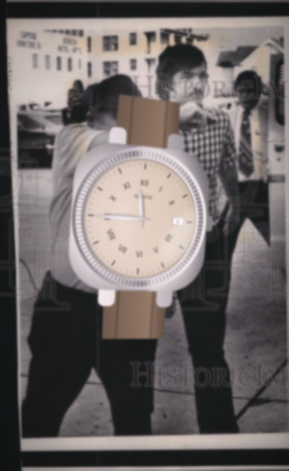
11,45
